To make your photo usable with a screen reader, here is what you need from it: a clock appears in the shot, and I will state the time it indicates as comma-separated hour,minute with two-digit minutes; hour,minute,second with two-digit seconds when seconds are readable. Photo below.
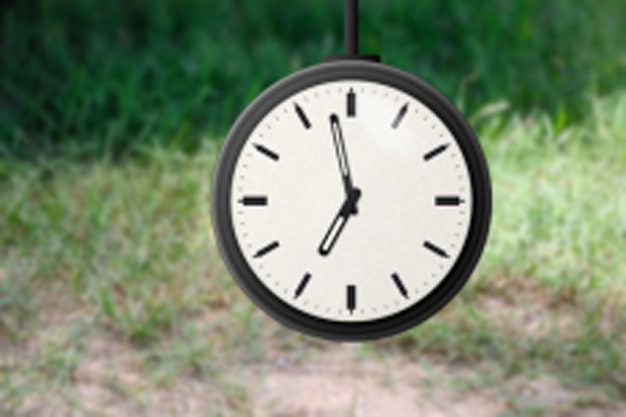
6,58
